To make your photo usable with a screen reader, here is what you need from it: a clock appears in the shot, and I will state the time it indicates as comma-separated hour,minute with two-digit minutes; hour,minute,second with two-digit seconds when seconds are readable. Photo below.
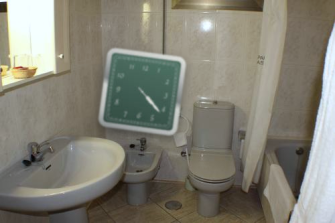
4,22
